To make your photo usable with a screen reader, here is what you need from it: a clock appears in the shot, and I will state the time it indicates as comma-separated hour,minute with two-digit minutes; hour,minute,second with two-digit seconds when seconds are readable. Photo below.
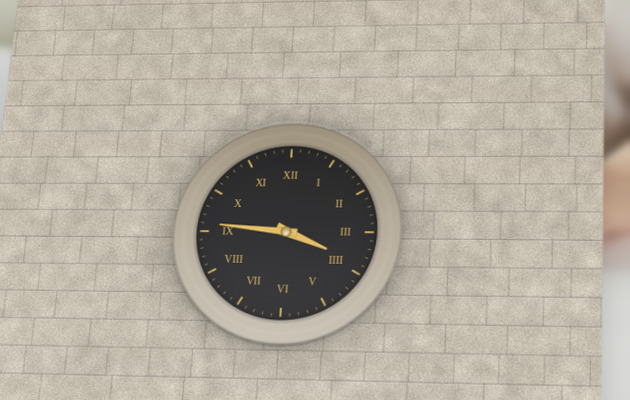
3,46
